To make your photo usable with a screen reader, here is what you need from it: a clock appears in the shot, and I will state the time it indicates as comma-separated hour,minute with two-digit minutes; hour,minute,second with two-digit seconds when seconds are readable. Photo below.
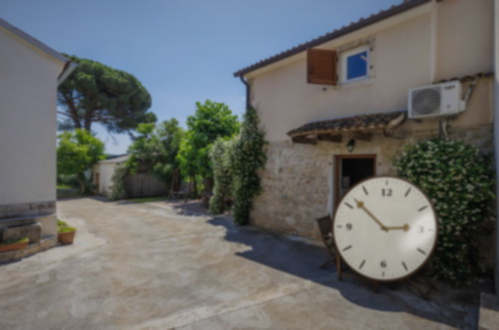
2,52
